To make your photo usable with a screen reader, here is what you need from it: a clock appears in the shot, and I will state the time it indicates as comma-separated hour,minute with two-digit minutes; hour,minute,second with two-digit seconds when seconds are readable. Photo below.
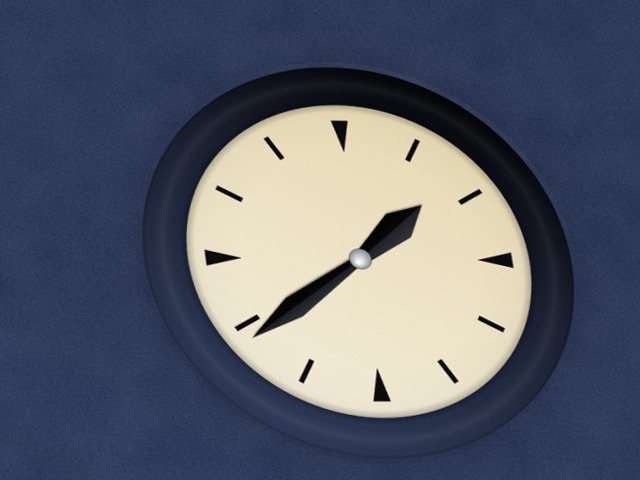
1,39
